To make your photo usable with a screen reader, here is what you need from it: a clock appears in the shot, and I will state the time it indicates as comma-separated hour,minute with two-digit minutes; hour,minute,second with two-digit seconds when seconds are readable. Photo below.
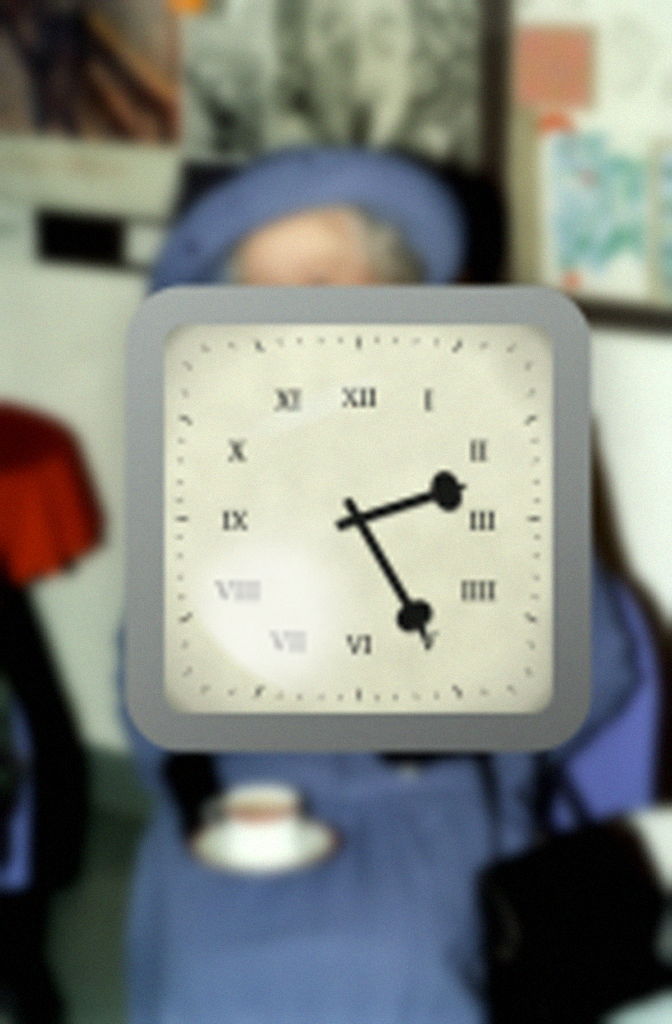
2,25
